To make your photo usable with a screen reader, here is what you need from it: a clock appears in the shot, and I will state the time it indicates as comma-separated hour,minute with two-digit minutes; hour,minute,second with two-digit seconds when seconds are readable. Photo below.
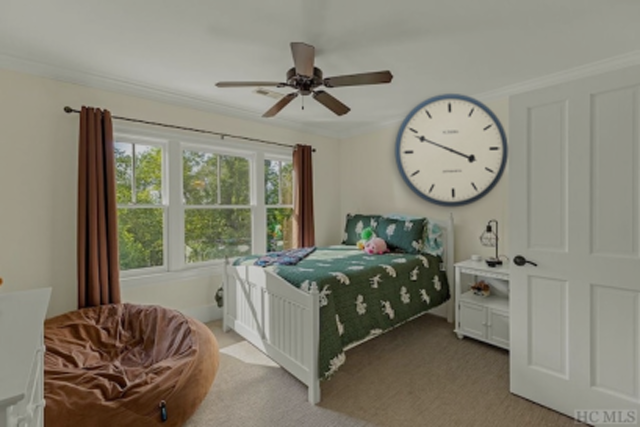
3,49
